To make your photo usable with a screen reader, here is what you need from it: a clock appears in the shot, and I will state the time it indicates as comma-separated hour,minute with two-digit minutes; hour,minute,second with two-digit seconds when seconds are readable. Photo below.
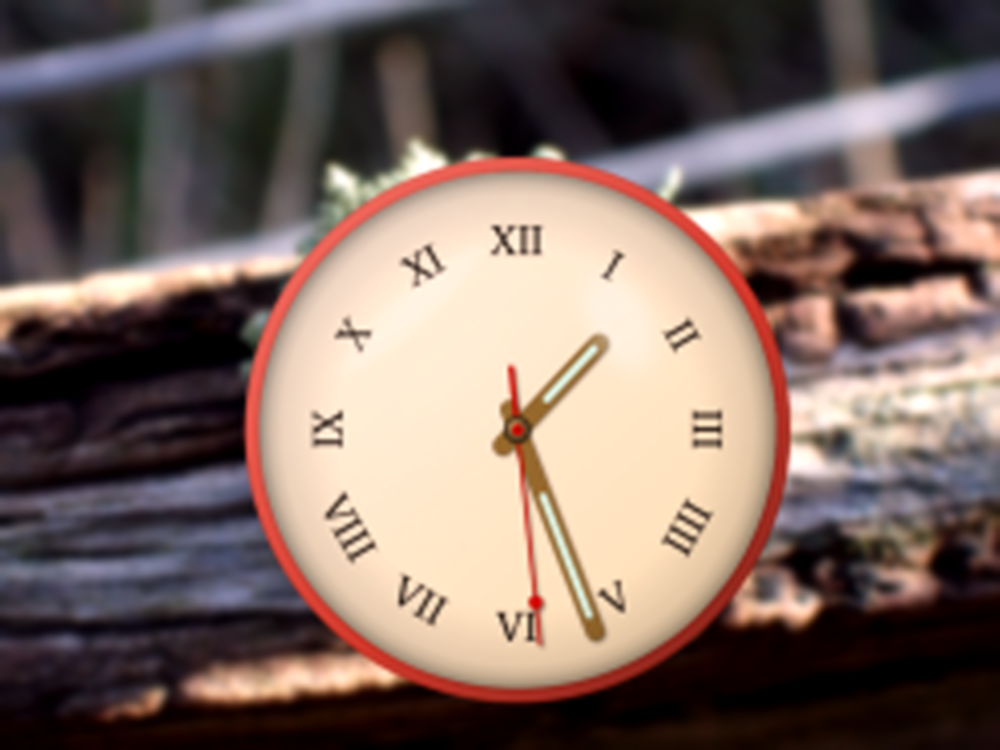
1,26,29
